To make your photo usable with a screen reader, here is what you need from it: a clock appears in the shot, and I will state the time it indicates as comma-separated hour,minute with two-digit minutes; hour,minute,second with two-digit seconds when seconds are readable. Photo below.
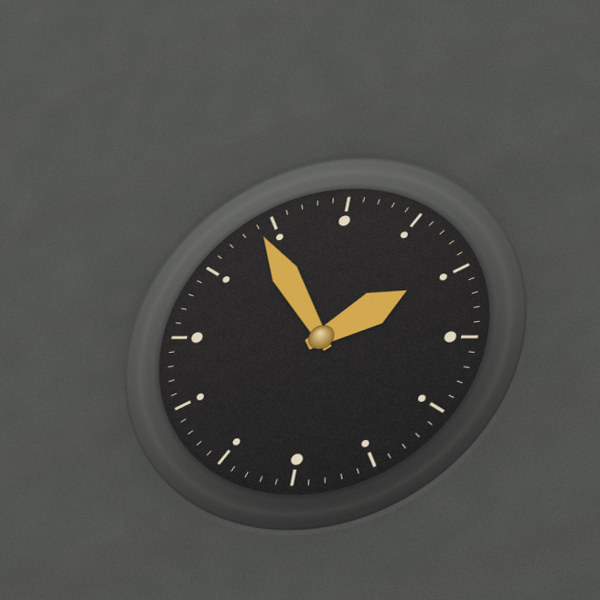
1,54
